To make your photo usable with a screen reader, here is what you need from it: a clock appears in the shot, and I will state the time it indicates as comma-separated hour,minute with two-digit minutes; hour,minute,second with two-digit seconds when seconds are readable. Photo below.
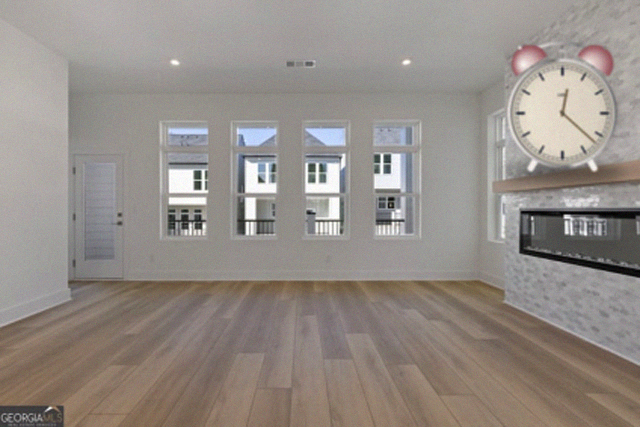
12,22
